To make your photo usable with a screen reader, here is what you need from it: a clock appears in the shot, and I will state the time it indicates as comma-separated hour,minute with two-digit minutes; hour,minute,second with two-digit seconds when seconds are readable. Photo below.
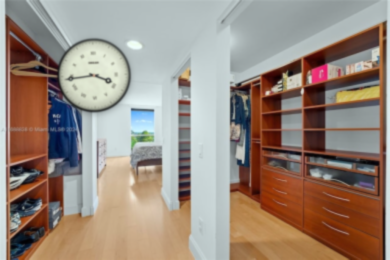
3,44
